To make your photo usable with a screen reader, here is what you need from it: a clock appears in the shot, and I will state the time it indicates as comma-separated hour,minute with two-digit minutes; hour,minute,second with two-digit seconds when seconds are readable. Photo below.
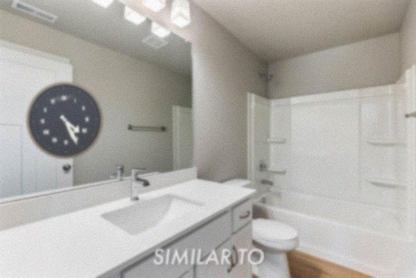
4,26
